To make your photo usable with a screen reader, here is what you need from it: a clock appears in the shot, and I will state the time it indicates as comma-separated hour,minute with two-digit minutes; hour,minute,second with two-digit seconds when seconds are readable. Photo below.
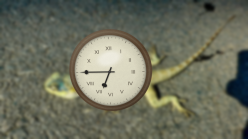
6,45
